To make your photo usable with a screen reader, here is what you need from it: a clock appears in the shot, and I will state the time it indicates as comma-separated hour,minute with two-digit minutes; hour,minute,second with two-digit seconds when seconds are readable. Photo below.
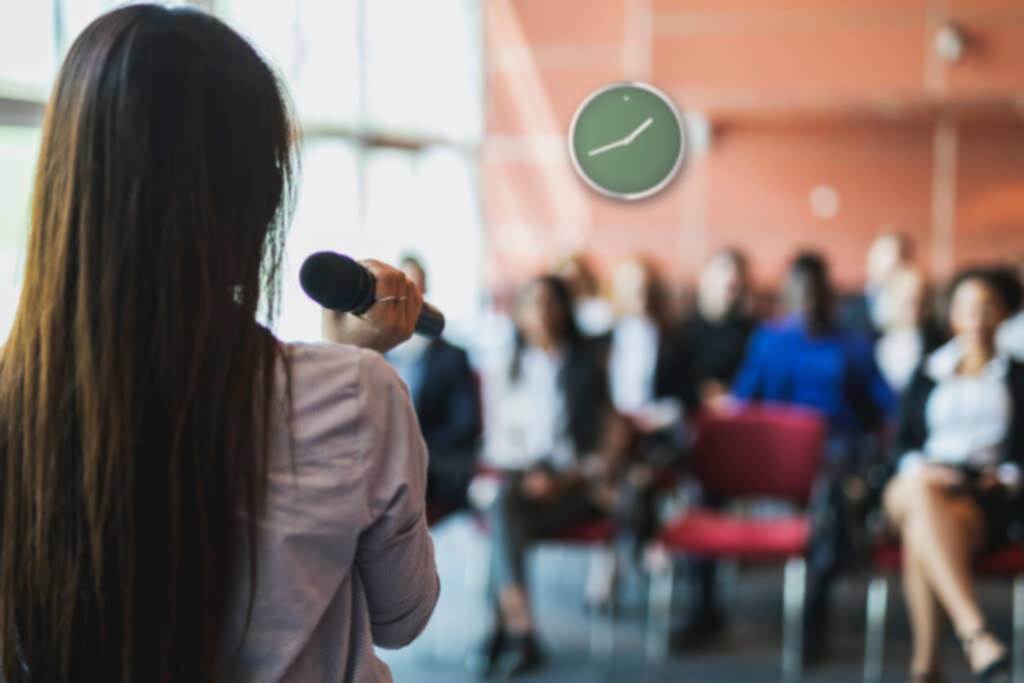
1,42
